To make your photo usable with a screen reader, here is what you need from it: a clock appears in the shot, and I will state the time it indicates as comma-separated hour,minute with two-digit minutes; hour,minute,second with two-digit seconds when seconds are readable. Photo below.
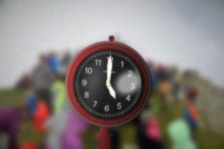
5,00
